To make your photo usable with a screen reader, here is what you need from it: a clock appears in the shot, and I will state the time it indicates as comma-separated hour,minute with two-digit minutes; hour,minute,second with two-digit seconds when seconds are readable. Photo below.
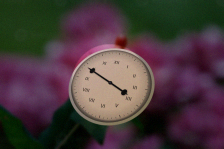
3,49
